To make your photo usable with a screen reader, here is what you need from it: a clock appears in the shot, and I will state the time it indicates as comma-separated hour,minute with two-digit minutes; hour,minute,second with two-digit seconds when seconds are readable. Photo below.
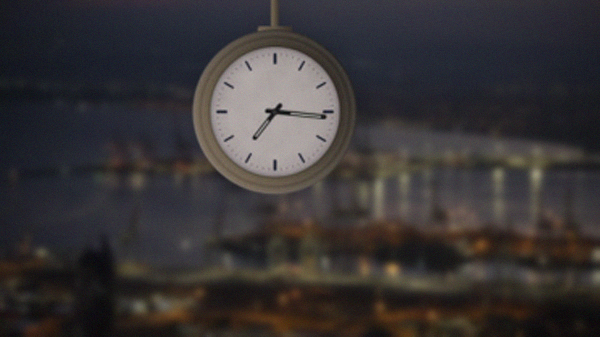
7,16
